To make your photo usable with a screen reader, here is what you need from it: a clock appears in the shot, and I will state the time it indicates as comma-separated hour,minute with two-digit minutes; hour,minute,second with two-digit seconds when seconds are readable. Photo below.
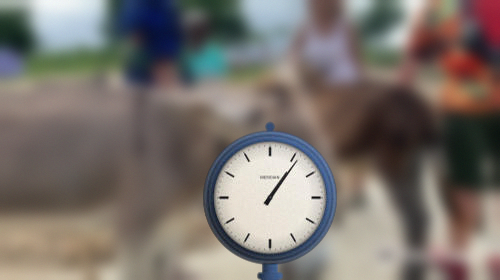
1,06
